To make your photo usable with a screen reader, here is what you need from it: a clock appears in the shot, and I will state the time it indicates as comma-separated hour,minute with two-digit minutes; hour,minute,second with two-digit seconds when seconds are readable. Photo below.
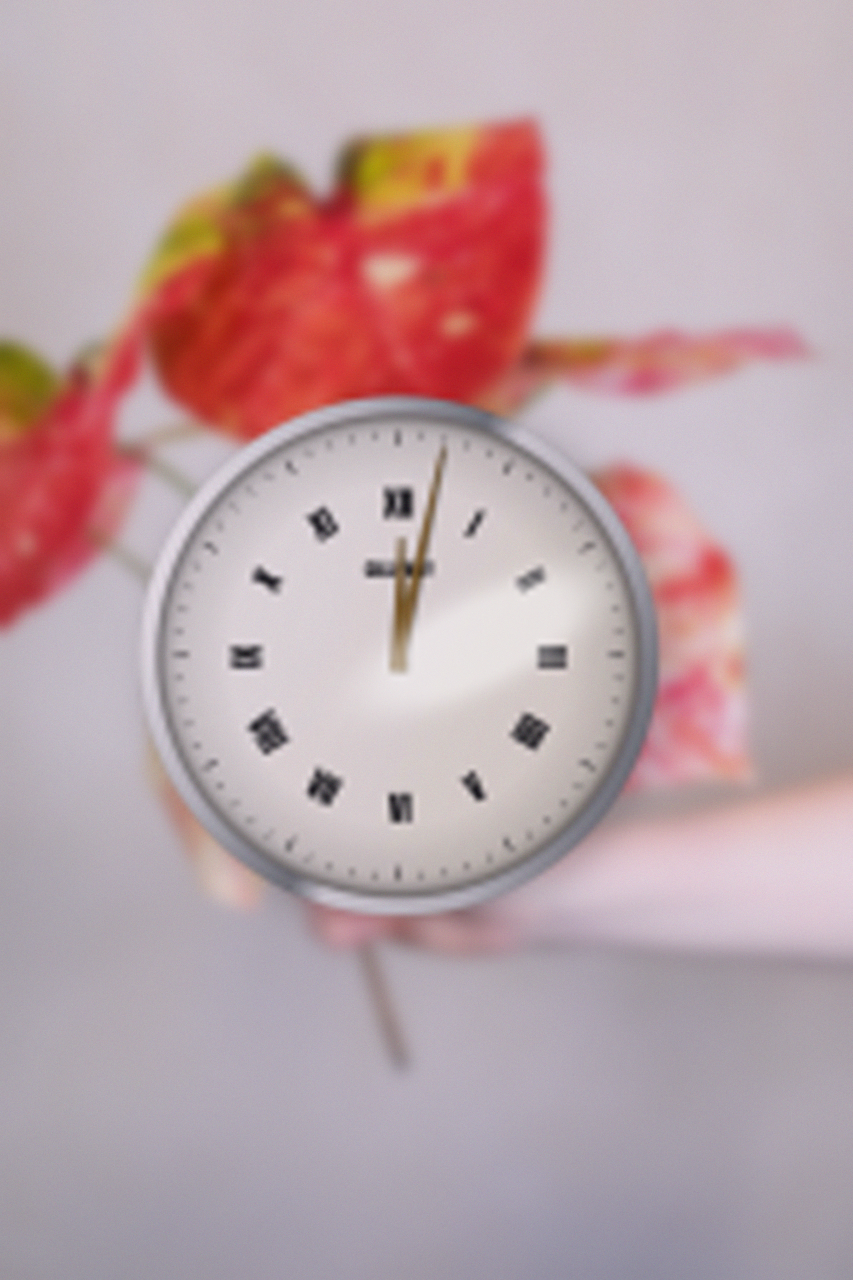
12,02
